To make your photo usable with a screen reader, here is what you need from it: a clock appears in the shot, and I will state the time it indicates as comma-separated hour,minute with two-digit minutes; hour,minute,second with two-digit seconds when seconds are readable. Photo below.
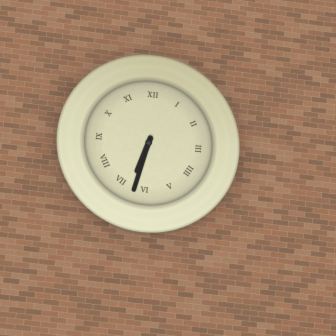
6,32
